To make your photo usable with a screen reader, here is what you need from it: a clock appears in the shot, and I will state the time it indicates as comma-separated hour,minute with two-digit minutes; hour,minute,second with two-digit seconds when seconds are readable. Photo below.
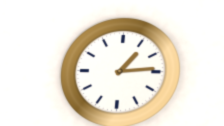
1,14
